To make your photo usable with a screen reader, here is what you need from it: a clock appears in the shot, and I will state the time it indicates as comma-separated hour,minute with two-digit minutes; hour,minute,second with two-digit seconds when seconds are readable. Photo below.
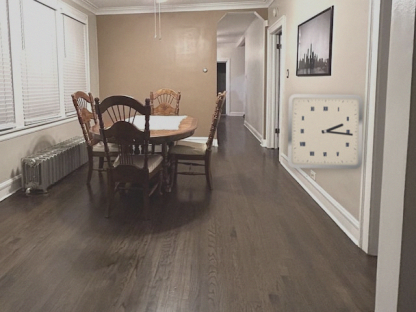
2,16
